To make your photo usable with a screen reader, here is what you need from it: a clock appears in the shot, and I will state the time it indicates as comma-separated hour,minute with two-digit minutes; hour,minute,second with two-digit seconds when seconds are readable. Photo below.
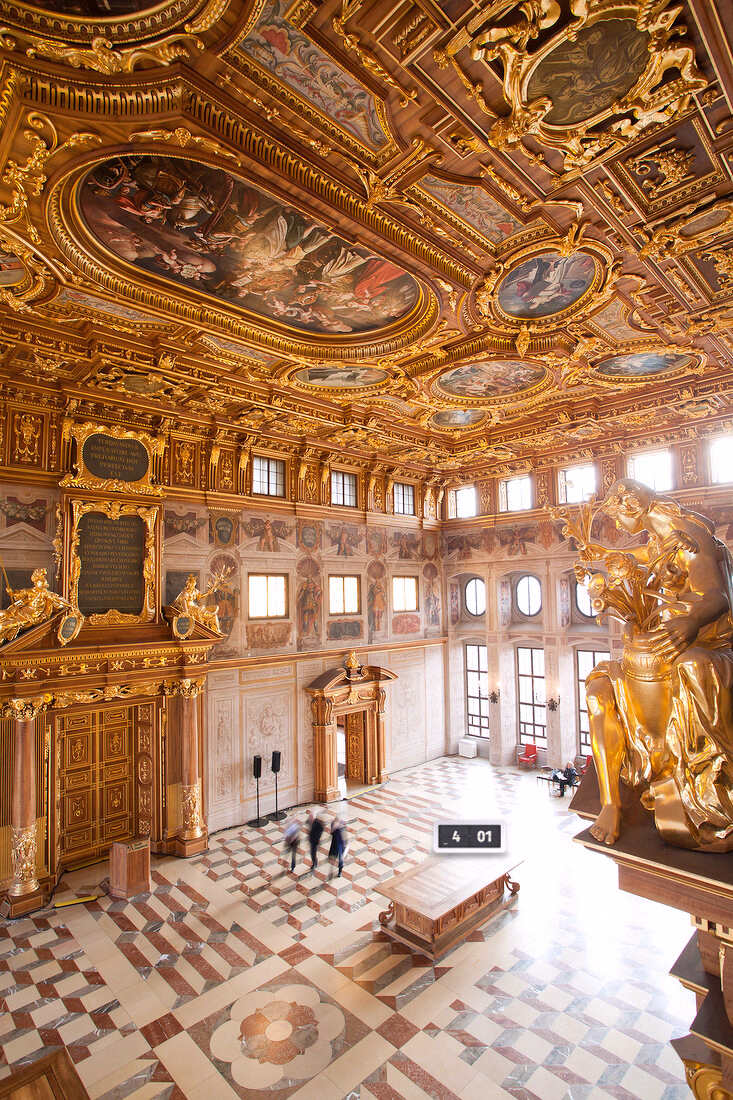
4,01
